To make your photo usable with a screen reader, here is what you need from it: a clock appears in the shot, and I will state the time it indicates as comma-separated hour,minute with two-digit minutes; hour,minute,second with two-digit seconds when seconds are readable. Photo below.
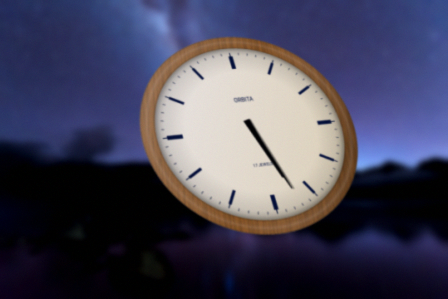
5,27
